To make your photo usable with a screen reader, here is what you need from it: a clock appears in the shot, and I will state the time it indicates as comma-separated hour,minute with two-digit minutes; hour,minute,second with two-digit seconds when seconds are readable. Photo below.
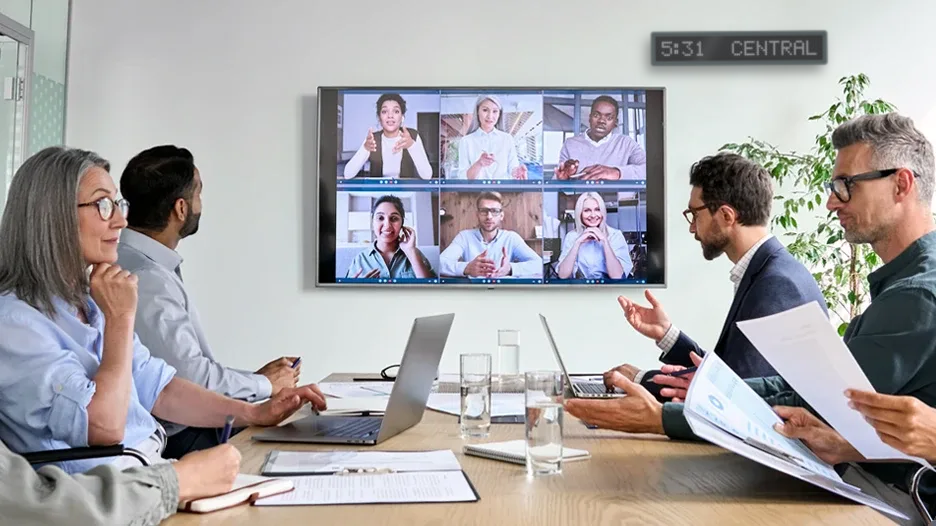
5,31
